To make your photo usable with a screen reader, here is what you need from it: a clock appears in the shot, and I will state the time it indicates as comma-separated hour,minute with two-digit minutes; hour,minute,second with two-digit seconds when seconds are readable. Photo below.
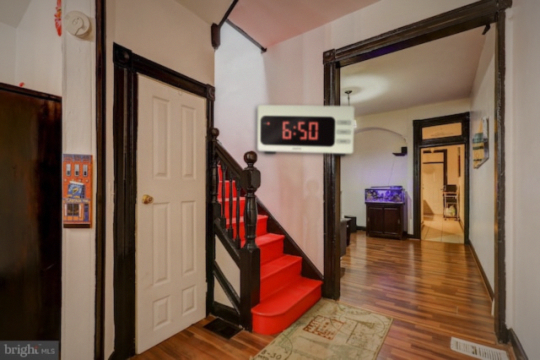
6,50
